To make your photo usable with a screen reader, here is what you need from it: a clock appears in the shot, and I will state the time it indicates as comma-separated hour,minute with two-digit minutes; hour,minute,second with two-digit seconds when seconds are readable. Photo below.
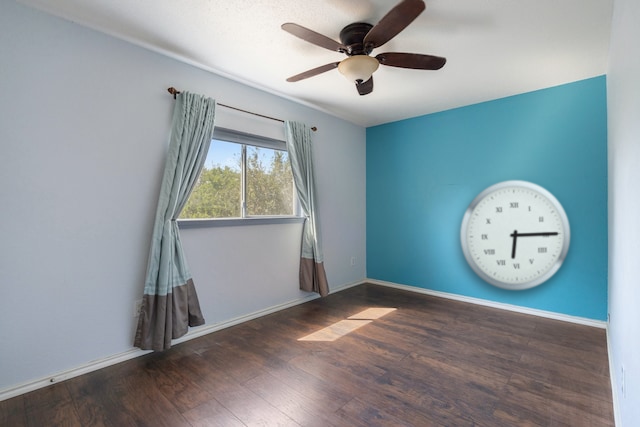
6,15
